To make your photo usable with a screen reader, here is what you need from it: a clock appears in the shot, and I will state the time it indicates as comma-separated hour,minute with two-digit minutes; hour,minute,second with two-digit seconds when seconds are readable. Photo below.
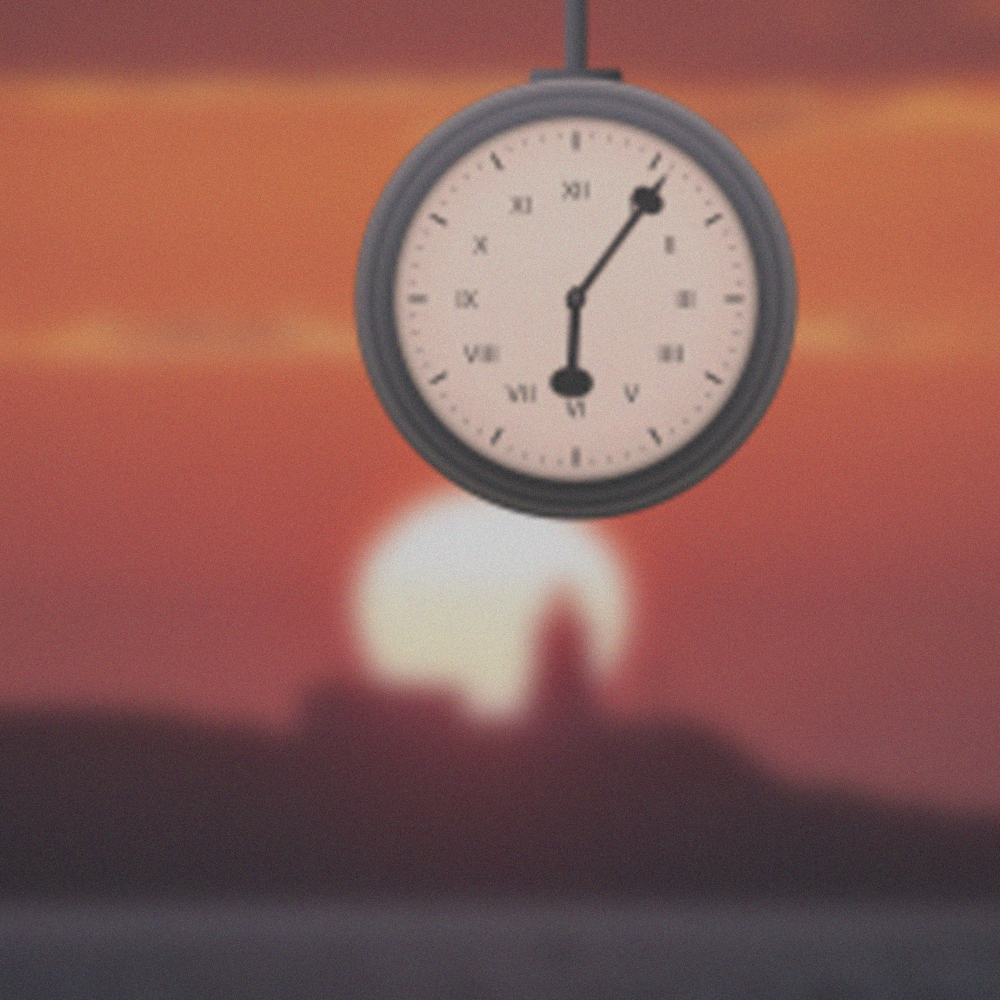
6,06
